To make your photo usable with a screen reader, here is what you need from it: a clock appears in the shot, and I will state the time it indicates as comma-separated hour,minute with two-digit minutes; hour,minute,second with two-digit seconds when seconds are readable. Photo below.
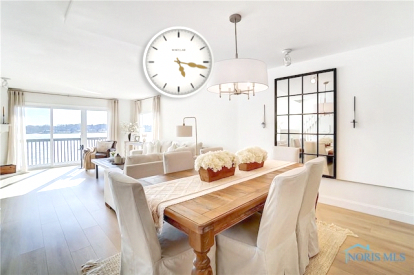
5,17
